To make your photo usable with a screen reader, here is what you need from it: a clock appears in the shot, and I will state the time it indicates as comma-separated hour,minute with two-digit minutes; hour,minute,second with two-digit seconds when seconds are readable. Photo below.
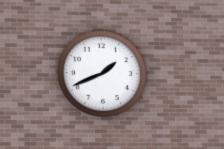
1,41
